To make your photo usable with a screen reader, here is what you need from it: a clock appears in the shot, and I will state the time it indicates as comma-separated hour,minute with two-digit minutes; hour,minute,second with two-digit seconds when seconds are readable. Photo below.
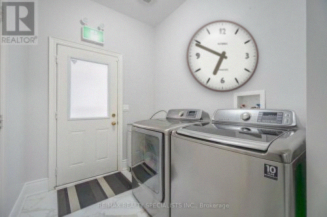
6,49
